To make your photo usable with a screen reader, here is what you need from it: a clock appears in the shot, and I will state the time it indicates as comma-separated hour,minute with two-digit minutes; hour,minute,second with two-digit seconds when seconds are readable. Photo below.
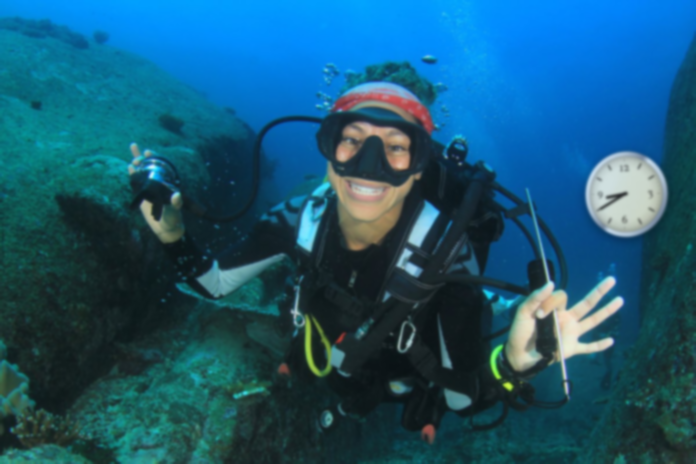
8,40
